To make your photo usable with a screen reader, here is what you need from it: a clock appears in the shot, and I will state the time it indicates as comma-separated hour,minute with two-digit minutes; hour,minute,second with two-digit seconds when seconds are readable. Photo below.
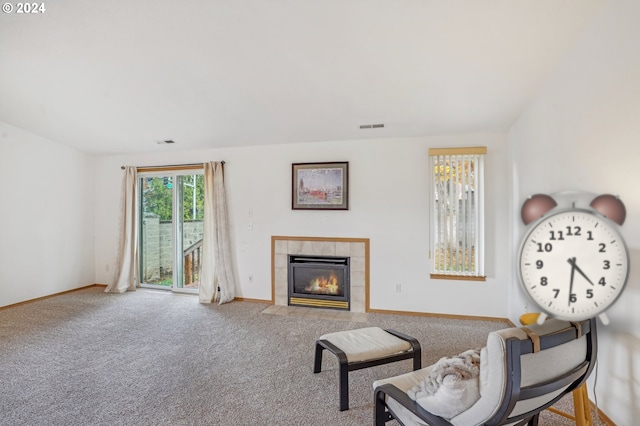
4,31
